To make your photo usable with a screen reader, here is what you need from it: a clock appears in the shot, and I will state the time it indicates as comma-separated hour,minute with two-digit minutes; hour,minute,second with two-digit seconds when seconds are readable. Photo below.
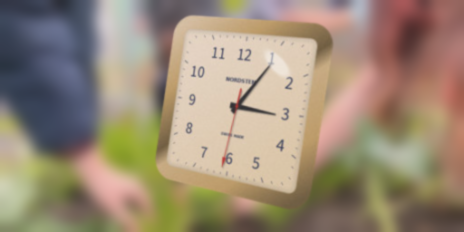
3,05,31
